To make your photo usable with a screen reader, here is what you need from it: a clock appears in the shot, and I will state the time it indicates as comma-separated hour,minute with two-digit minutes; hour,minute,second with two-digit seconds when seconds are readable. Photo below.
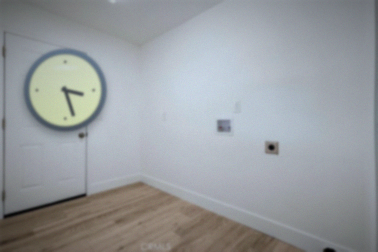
3,27
